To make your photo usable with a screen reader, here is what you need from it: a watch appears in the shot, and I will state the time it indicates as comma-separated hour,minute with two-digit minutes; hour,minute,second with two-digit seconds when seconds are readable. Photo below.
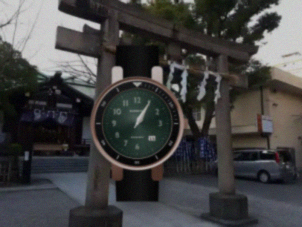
1,05
